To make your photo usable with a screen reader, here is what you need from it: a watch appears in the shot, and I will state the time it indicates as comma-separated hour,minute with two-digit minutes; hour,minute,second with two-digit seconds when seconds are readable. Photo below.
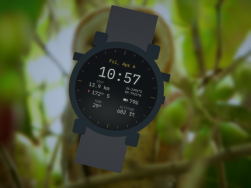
10,57
